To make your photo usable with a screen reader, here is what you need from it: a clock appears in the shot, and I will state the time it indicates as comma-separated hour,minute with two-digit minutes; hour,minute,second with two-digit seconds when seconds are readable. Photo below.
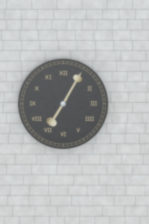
7,05
